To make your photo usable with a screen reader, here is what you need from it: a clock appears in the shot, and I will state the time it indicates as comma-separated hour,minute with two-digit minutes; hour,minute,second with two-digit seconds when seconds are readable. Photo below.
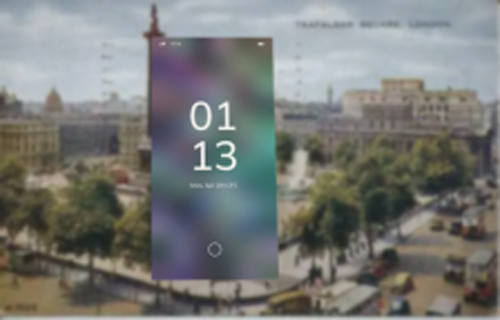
1,13
